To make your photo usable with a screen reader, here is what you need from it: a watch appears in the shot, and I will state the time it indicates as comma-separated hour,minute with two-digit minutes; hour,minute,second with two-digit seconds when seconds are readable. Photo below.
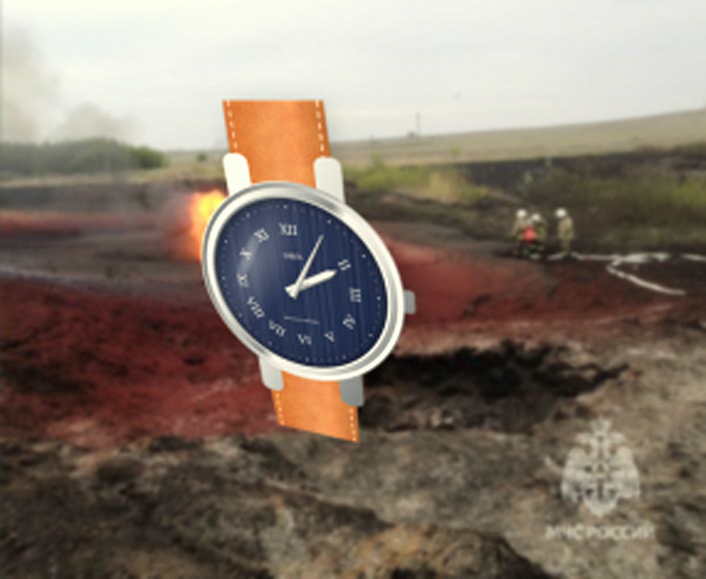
2,05
